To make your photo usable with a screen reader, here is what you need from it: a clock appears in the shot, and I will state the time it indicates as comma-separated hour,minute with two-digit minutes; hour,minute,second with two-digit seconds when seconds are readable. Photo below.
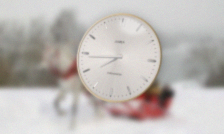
7,44
